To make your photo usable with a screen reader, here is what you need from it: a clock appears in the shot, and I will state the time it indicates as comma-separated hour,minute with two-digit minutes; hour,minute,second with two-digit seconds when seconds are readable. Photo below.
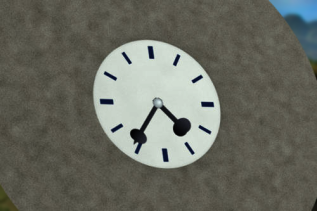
4,36
